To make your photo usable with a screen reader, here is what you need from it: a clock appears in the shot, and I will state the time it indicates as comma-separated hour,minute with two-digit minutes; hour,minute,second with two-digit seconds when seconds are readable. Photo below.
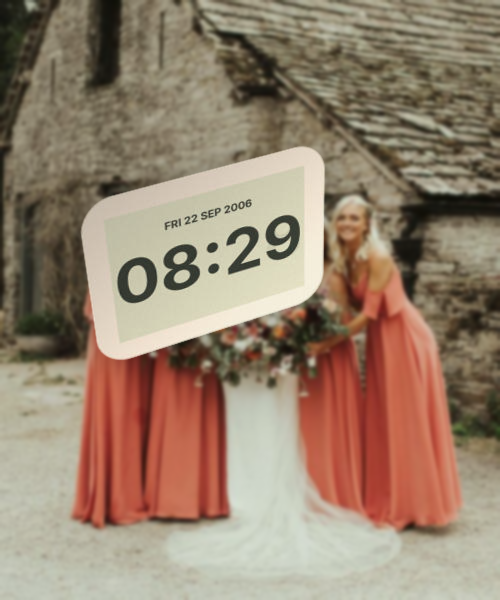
8,29
